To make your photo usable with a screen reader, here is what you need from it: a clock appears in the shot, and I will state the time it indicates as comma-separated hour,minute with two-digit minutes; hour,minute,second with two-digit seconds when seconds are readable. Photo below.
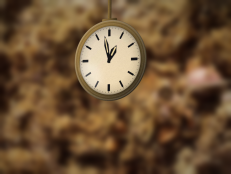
12,58
